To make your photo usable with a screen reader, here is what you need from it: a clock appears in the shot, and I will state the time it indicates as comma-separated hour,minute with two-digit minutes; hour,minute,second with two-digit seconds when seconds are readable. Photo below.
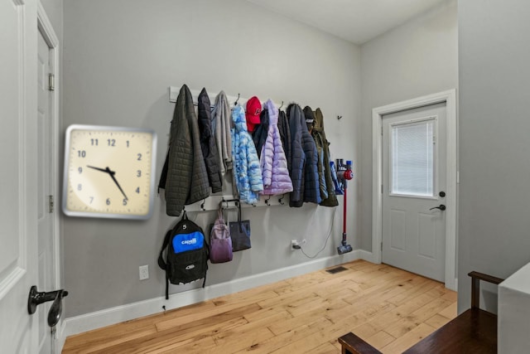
9,24
